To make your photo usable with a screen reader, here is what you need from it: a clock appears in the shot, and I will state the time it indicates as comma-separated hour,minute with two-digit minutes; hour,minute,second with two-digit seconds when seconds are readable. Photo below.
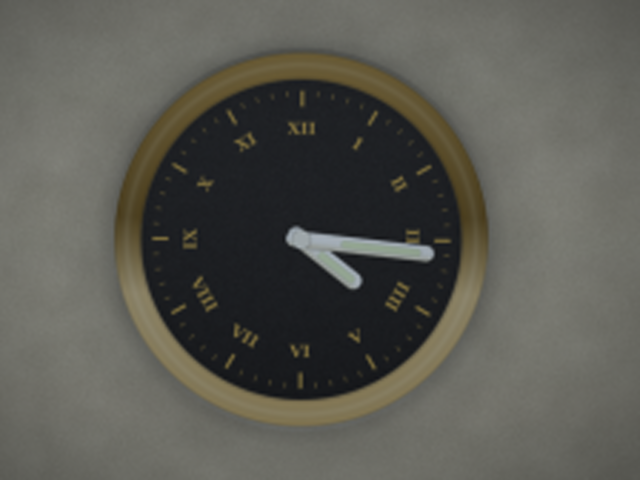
4,16
